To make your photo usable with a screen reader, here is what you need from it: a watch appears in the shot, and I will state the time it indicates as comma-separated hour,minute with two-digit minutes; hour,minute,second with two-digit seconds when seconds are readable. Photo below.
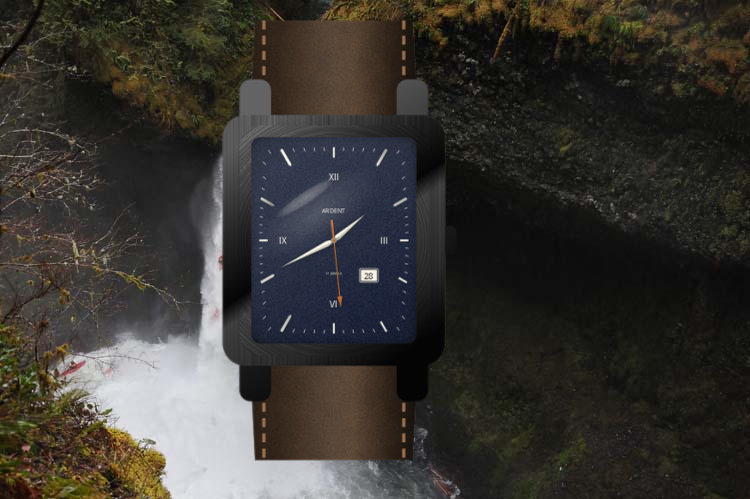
1,40,29
